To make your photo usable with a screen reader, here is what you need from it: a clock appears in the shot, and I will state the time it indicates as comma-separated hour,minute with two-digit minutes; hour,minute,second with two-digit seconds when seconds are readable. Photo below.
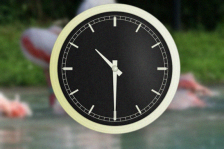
10,30
